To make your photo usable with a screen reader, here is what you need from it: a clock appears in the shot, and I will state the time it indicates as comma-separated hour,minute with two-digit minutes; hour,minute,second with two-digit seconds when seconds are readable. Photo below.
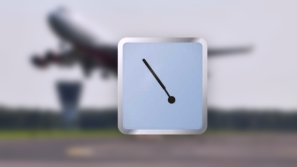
4,54
